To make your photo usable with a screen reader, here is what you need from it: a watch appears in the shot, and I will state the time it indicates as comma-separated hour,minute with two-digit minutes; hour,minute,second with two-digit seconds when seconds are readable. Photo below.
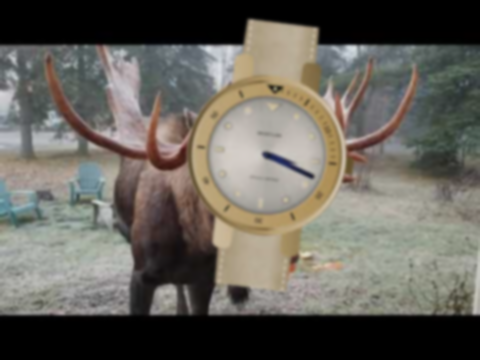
3,18
